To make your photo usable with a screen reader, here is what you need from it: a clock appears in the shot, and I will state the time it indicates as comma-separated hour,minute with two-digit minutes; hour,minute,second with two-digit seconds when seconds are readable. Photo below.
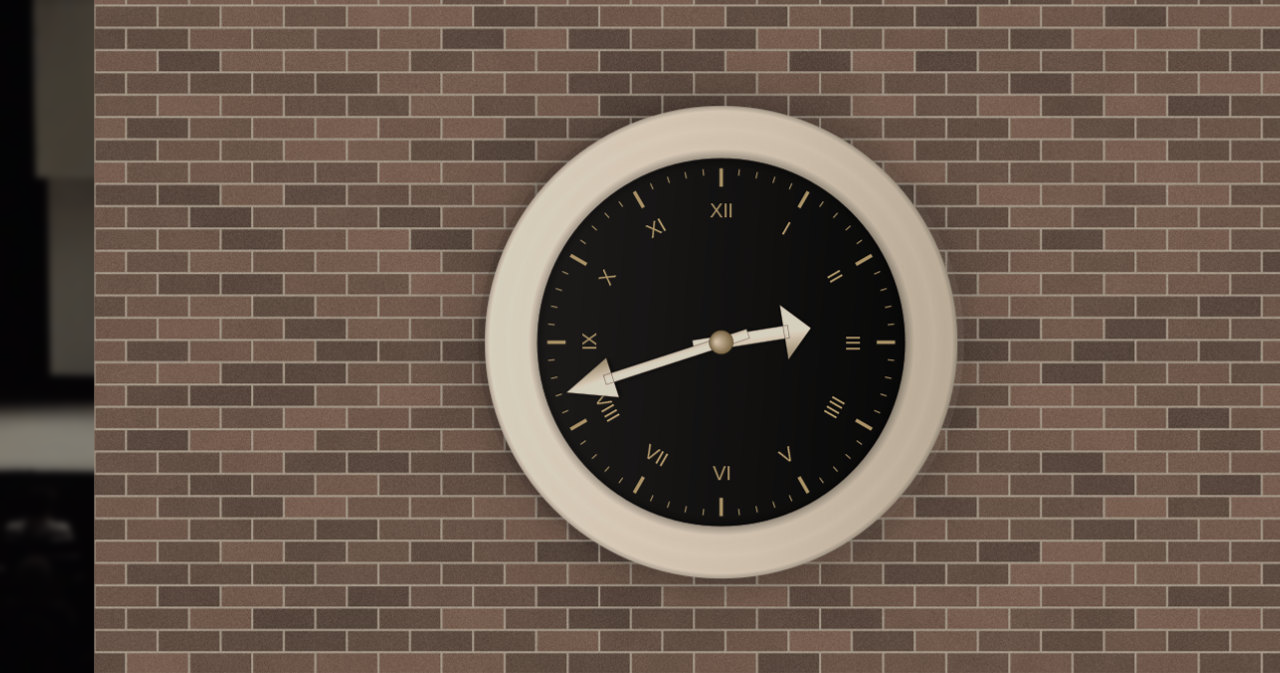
2,42
